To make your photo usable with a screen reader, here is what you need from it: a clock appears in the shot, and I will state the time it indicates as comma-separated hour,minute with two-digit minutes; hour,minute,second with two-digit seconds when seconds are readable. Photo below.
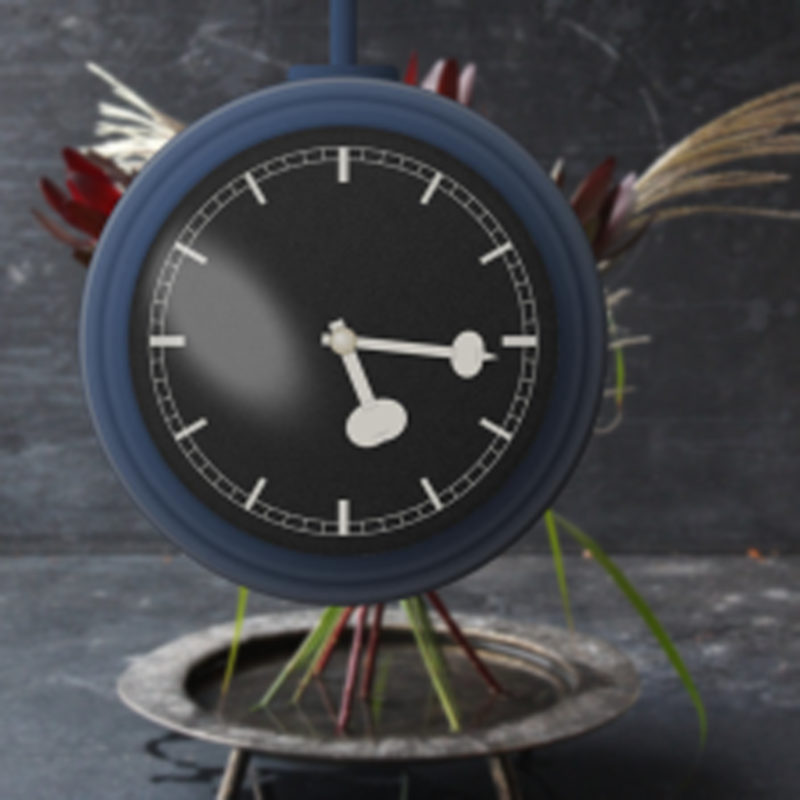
5,16
